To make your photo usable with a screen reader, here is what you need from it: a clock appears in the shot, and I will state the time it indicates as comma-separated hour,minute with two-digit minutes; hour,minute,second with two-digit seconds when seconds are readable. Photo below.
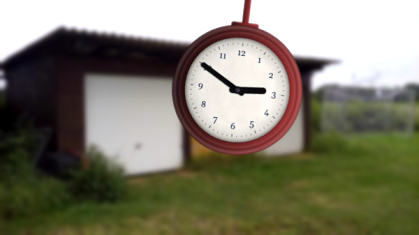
2,50
